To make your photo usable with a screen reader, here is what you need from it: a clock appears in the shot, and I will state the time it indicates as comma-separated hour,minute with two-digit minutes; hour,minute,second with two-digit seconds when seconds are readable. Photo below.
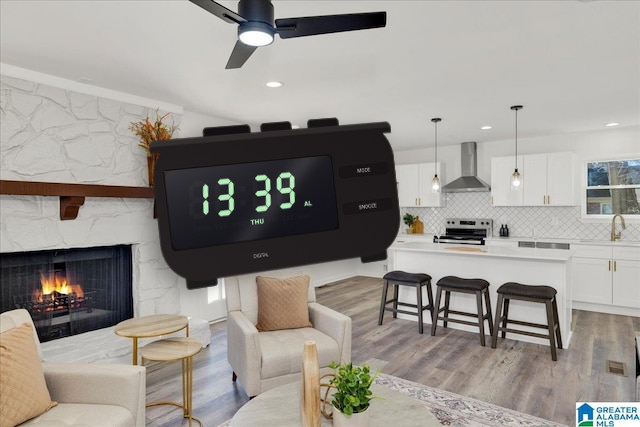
13,39
